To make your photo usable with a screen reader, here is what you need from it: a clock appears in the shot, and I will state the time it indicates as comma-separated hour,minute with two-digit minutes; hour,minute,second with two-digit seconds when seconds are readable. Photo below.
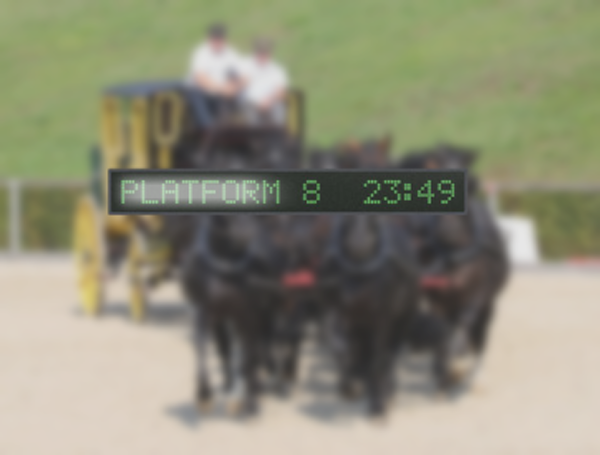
23,49
